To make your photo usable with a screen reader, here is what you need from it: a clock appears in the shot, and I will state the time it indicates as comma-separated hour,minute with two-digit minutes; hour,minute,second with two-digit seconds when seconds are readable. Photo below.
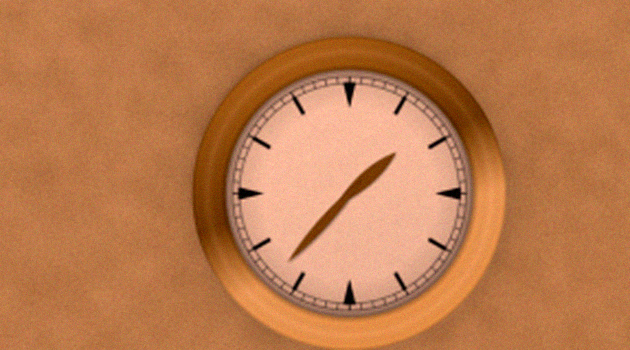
1,37
